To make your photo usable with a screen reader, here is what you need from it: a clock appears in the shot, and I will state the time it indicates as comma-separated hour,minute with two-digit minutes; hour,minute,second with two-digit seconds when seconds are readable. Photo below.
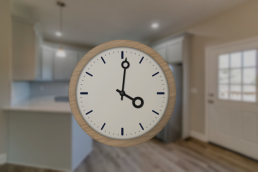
4,01
